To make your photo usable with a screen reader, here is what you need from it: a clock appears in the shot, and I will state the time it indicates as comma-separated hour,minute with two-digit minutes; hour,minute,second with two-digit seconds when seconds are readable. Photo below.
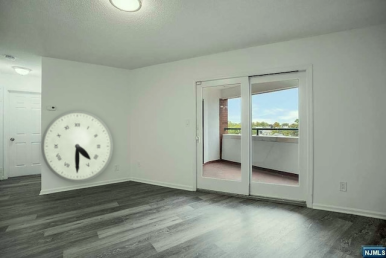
4,30
